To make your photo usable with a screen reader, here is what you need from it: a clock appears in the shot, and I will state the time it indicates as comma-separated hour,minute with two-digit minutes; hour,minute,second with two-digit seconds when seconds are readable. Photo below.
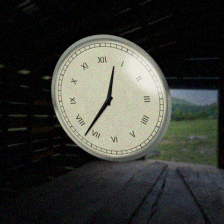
12,37
